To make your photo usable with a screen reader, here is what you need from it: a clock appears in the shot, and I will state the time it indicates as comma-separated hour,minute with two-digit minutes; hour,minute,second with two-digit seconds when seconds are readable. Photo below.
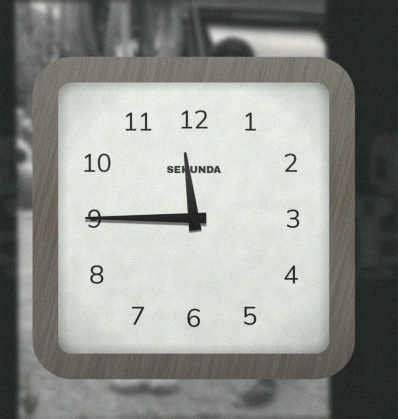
11,45
